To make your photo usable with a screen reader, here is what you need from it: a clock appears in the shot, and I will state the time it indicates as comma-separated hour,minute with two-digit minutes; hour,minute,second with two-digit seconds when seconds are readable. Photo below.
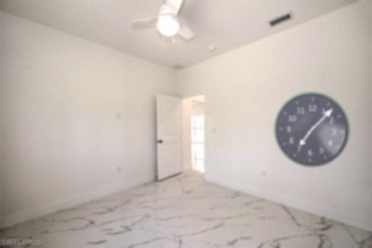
7,07
